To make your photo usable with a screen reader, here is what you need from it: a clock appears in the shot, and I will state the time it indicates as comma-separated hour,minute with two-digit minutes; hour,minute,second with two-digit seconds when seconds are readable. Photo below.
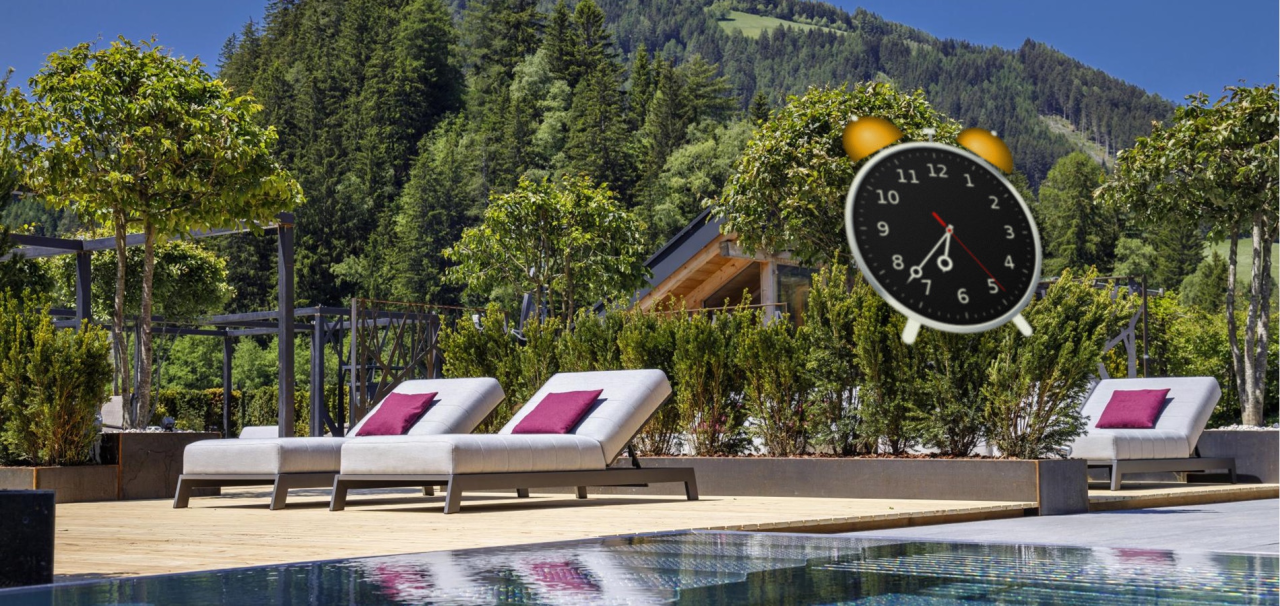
6,37,24
